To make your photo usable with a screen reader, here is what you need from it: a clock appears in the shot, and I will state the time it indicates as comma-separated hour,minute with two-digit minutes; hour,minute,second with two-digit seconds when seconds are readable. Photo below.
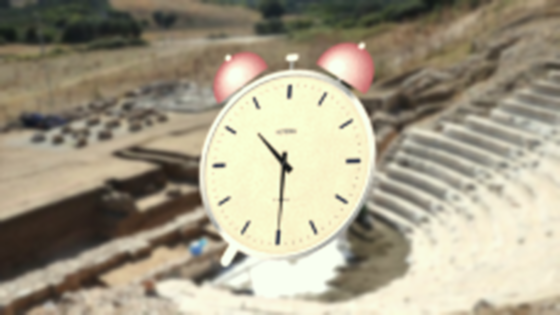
10,30
